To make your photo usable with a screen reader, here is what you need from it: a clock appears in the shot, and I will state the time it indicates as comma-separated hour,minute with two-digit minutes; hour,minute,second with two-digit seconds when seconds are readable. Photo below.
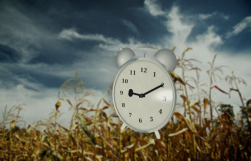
9,10
